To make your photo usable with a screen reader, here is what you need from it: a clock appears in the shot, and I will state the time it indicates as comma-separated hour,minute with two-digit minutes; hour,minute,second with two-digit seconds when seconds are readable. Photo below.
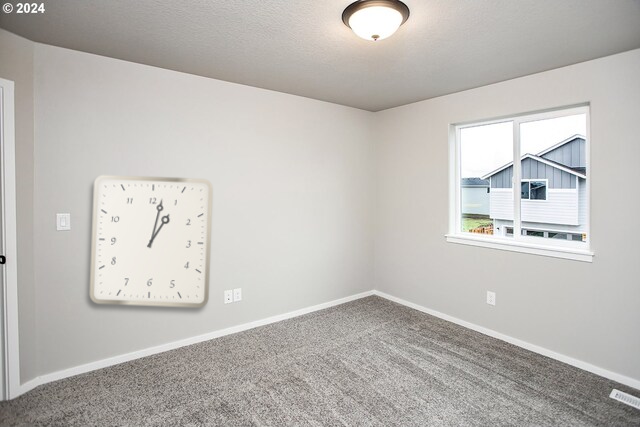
1,02
